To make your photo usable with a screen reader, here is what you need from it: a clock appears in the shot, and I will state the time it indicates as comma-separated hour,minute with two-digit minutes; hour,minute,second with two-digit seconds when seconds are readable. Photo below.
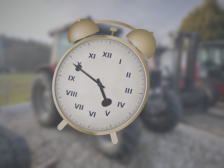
4,49
